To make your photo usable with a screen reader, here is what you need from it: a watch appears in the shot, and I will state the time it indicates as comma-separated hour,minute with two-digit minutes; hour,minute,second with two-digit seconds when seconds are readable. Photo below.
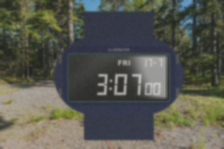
3,07,00
